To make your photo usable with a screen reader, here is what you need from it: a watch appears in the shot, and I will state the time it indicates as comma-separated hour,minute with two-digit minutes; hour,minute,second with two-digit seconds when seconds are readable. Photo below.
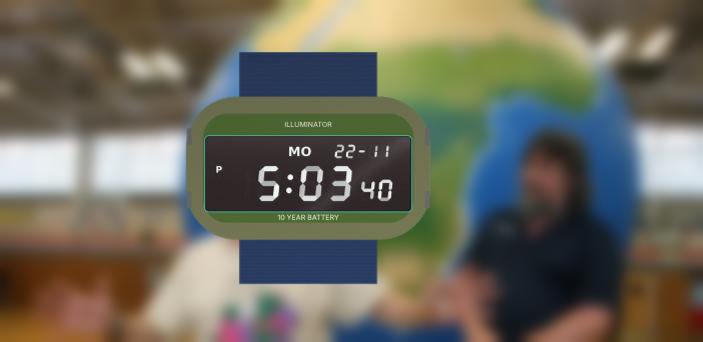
5,03,40
